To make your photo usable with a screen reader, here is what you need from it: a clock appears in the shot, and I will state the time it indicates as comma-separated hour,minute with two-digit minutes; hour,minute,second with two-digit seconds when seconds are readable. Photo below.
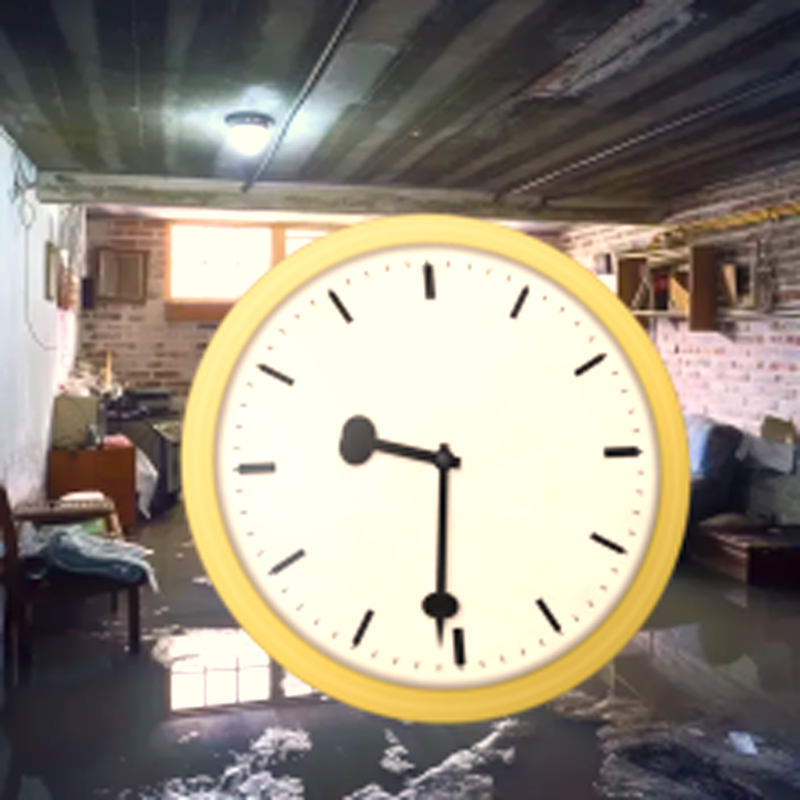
9,31
